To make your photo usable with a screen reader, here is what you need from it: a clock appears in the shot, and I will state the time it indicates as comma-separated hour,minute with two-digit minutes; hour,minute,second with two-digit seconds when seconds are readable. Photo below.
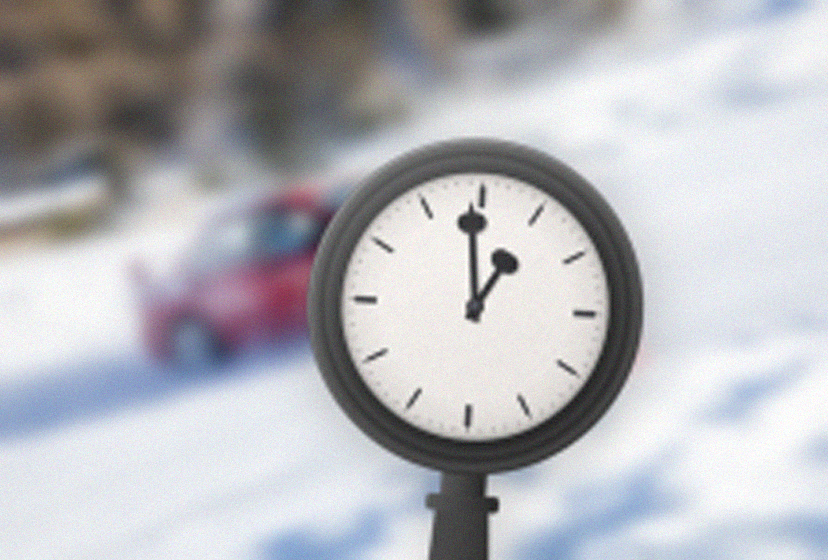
12,59
